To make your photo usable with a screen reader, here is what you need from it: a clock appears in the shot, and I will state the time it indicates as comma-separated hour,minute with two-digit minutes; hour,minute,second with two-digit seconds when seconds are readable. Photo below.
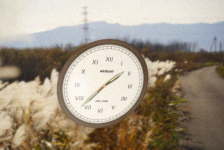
1,37
